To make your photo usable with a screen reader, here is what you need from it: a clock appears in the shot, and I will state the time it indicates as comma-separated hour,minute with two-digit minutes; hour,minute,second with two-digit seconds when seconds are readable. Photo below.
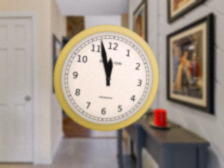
11,57
